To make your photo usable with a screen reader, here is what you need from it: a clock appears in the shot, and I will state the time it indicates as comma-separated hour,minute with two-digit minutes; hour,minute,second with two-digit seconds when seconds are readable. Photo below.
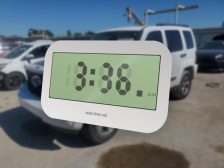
3,36
